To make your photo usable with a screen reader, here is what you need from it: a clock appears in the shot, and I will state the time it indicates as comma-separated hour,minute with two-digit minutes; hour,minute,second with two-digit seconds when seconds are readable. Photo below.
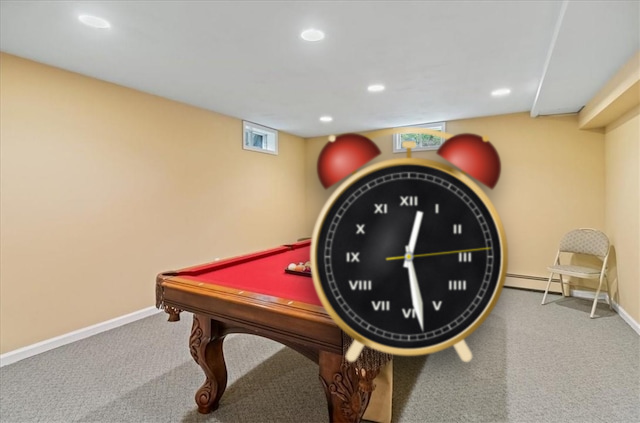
12,28,14
